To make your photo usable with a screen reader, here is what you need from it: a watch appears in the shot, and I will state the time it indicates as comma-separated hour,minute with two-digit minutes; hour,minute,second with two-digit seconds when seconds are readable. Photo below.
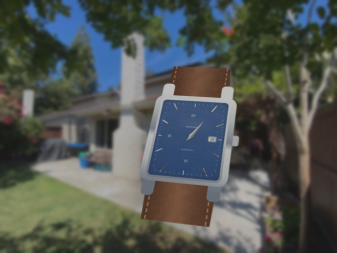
1,05
